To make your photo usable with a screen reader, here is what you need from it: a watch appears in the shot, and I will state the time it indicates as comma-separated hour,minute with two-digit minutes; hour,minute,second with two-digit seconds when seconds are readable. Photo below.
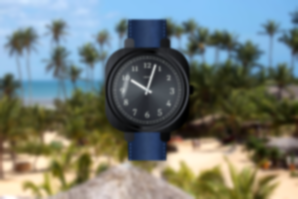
10,03
